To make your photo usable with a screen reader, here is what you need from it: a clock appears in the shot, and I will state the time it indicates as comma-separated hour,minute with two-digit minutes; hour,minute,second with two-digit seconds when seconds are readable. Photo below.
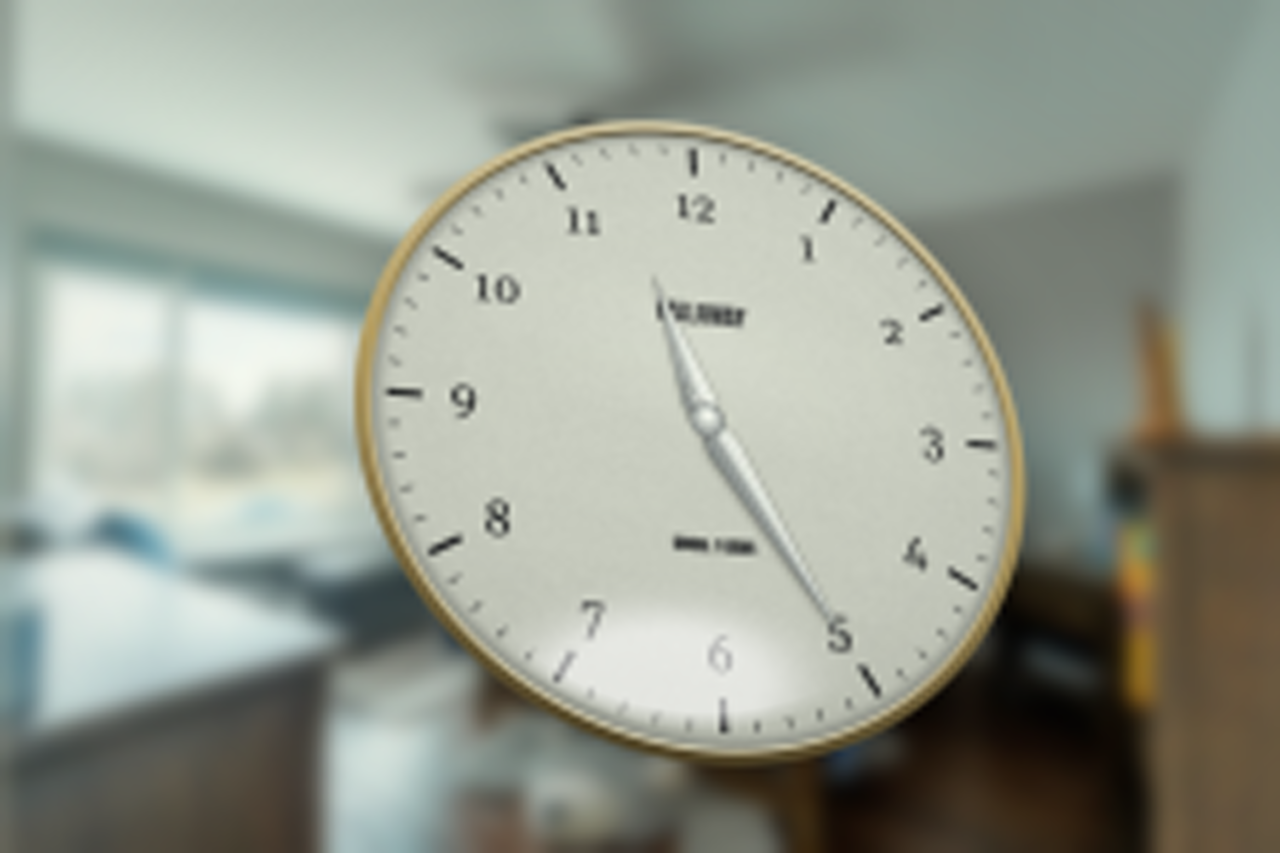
11,25
